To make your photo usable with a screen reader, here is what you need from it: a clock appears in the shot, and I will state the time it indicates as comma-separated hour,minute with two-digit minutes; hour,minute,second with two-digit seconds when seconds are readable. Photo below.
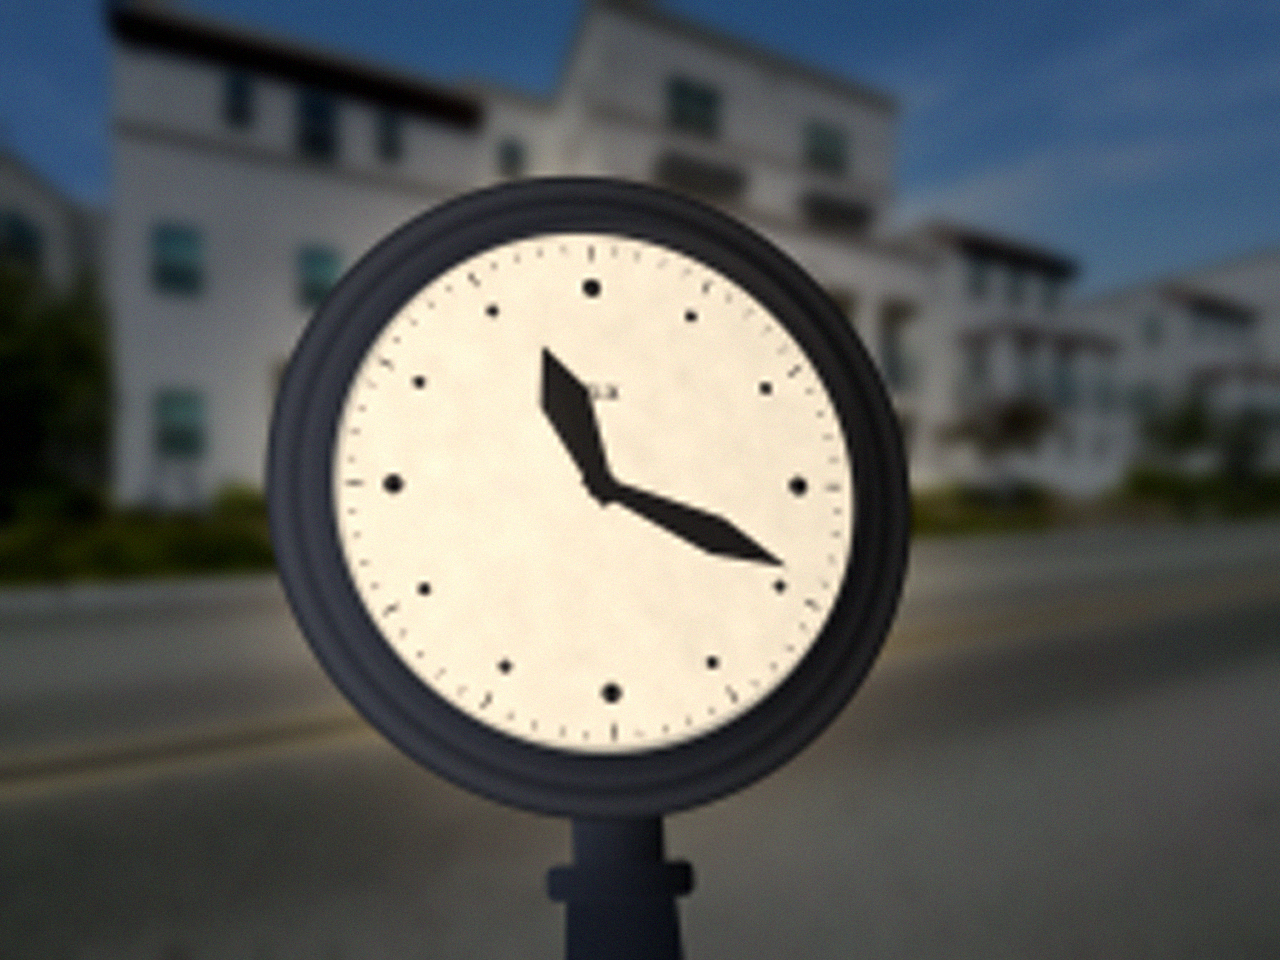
11,19
